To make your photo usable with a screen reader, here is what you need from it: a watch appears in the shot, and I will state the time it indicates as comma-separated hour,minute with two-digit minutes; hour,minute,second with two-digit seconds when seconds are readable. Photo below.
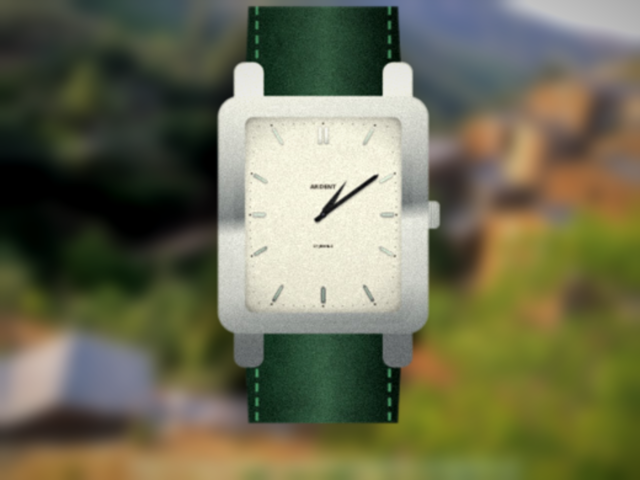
1,09
